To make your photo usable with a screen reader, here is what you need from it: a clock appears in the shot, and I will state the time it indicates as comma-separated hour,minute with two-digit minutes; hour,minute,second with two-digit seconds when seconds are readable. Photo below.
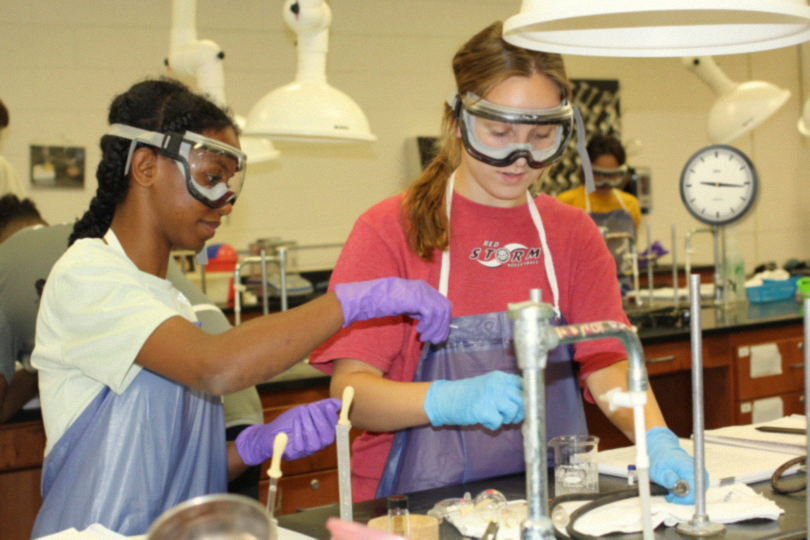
9,16
